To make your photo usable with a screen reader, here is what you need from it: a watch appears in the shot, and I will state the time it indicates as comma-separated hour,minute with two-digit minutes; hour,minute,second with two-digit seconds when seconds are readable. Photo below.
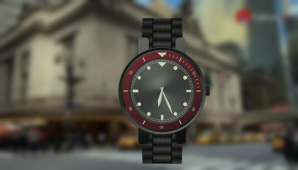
6,26
